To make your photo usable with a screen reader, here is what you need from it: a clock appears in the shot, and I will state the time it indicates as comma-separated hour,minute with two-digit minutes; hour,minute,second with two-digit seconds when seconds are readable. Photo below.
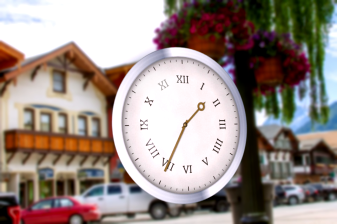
1,35
